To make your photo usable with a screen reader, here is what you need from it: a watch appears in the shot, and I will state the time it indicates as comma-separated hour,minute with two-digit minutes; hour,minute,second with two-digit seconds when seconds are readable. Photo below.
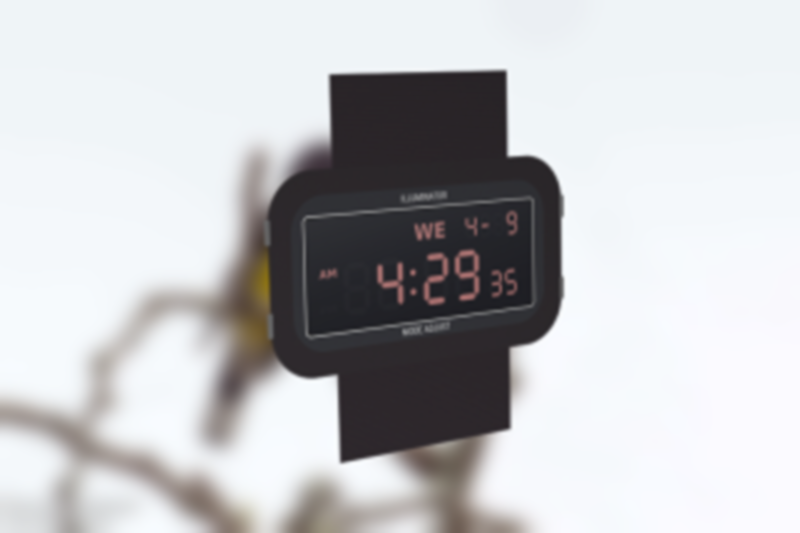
4,29,35
